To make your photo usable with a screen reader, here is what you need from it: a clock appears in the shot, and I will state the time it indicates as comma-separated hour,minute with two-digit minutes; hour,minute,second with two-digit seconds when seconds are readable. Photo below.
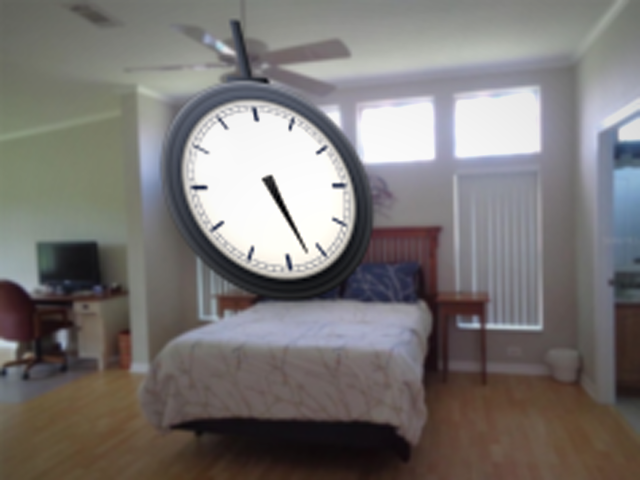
5,27
